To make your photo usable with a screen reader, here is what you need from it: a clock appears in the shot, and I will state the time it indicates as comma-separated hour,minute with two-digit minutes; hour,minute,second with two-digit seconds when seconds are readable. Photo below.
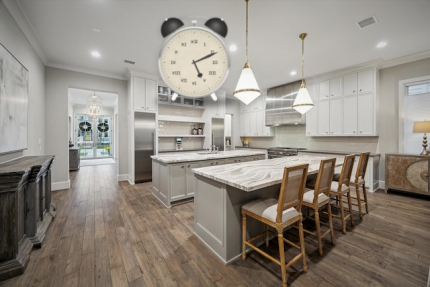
5,11
